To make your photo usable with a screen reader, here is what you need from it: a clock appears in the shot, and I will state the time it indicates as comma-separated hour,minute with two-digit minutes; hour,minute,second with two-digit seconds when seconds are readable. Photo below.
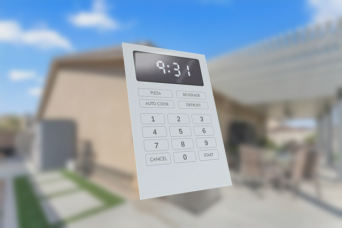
9,31
